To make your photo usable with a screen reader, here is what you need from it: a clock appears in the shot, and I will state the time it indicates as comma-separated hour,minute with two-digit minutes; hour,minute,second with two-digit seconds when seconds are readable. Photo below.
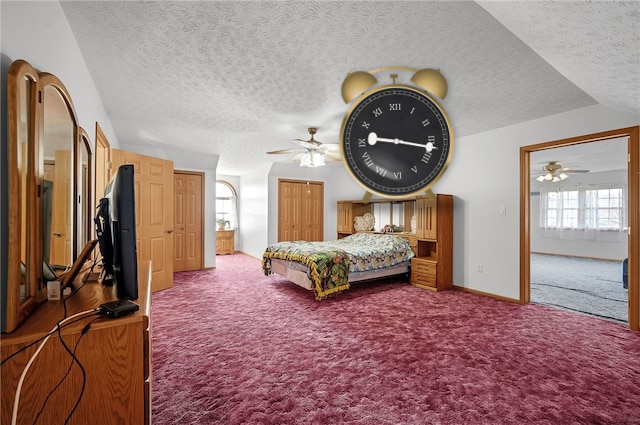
9,17
